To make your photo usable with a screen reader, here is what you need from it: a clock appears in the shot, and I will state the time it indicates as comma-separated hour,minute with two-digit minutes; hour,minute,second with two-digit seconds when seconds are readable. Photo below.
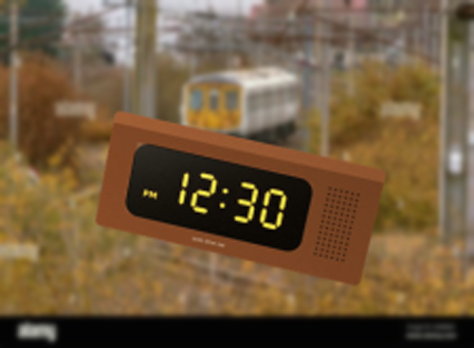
12,30
